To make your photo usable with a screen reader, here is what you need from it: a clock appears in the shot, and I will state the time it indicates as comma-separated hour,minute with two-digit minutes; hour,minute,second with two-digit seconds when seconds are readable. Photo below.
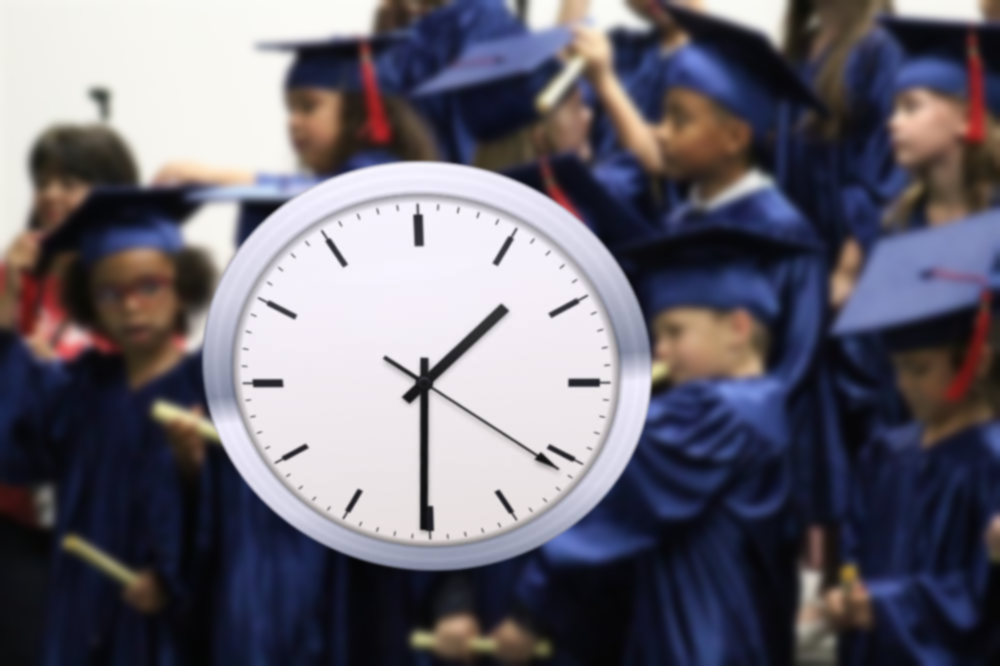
1,30,21
